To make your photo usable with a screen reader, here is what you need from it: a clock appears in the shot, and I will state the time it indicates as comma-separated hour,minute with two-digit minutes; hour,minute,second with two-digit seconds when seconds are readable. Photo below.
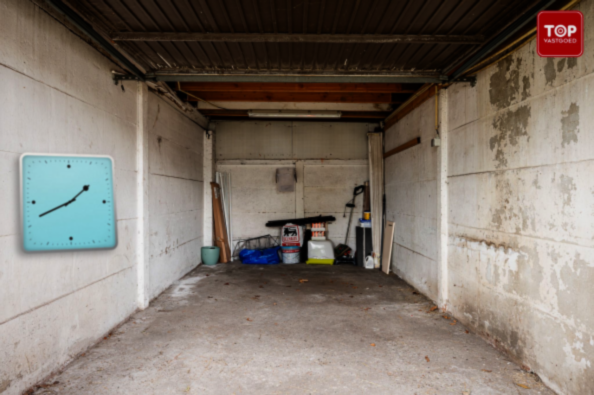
1,41
